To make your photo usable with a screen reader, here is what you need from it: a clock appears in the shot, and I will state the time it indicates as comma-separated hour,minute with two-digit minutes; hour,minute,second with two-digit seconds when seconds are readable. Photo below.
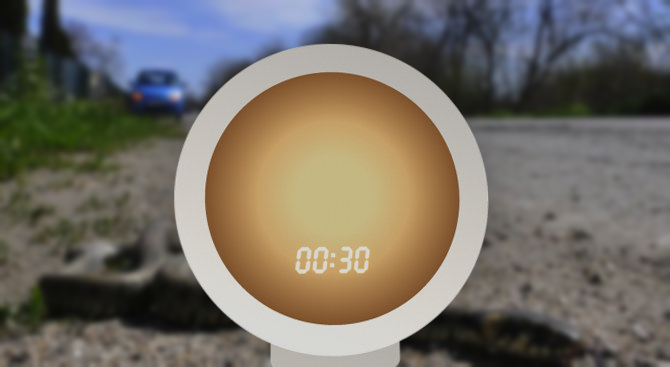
0,30
